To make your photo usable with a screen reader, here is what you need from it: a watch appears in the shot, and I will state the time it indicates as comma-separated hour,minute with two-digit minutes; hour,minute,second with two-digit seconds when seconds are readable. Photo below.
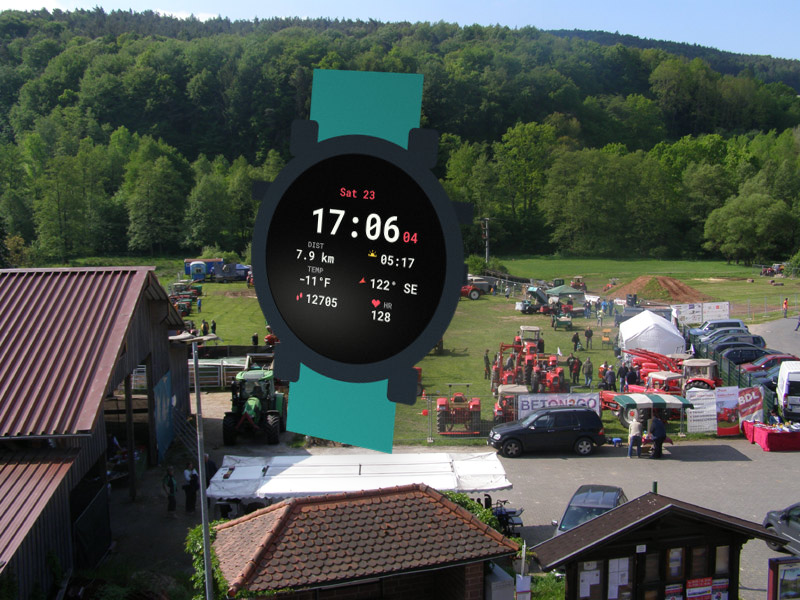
17,06,04
